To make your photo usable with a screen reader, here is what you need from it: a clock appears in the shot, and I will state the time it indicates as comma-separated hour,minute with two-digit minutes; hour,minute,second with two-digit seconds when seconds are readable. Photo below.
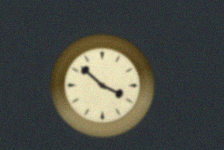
3,52
